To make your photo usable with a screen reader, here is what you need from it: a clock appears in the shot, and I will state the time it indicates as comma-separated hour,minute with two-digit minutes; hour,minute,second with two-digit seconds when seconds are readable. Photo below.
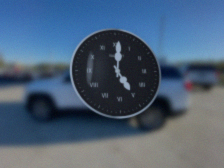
5,01
